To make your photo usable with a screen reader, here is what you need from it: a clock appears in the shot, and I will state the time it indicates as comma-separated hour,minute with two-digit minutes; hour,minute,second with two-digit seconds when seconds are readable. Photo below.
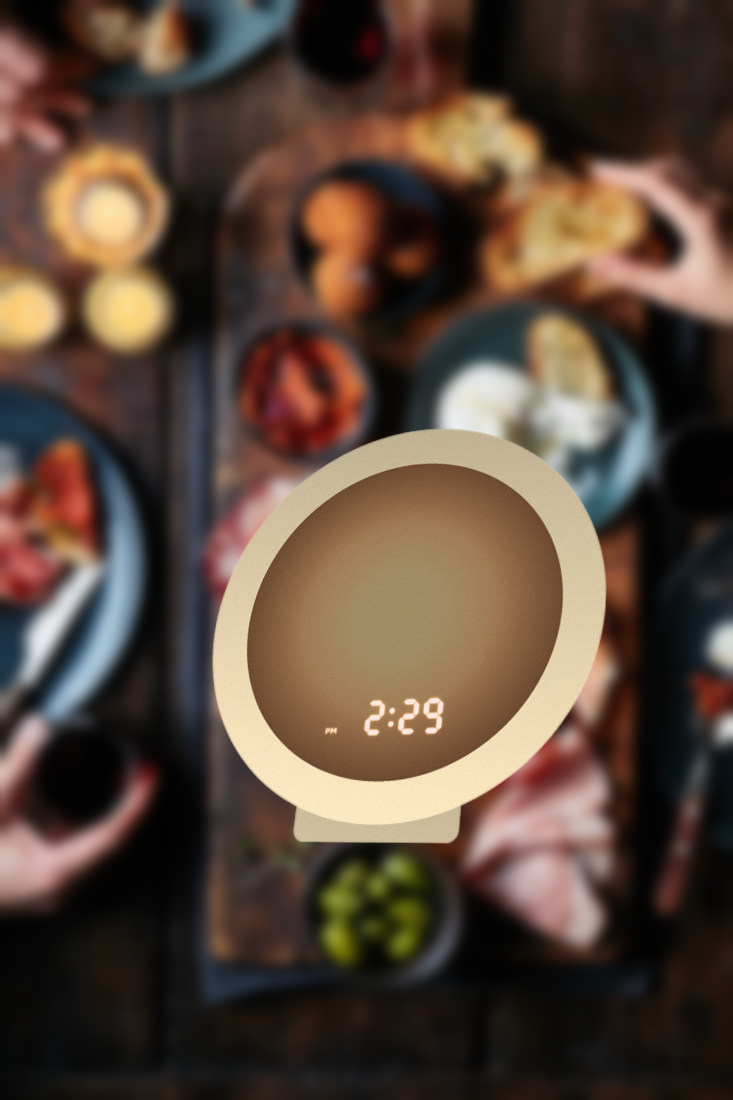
2,29
